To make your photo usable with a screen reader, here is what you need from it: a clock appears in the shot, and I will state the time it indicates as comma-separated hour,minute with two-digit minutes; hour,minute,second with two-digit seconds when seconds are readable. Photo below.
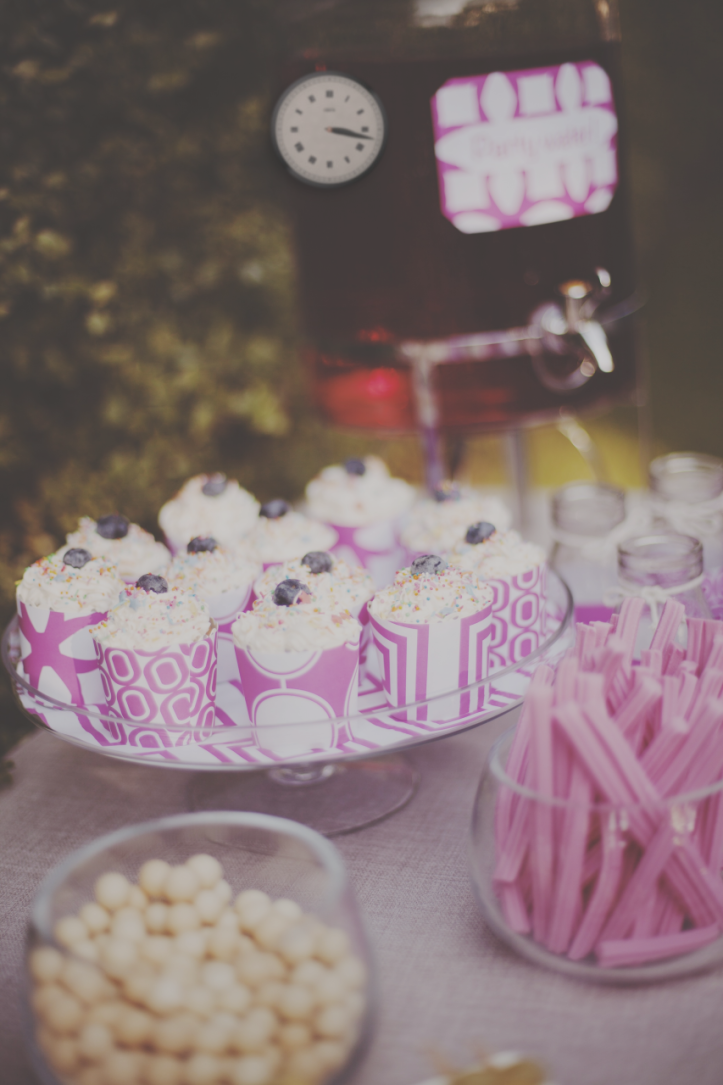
3,17
